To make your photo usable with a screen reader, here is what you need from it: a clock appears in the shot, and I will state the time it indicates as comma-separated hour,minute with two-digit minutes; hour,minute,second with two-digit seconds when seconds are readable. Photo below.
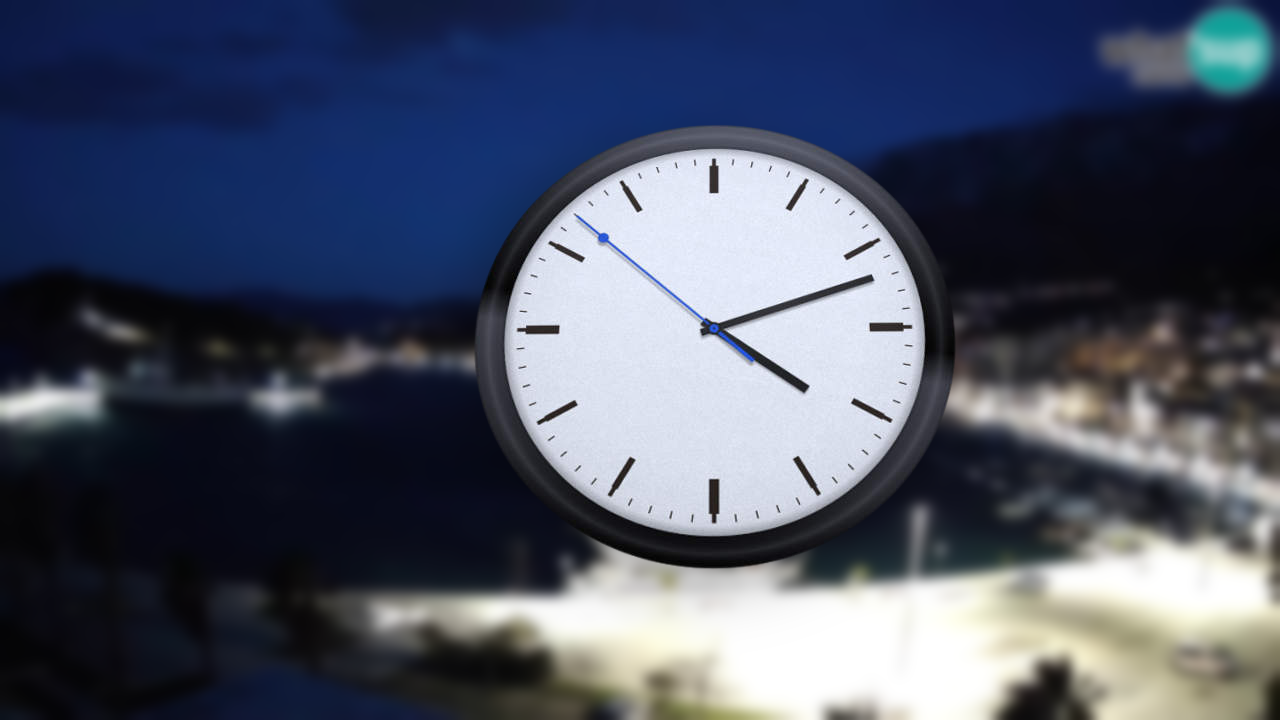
4,11,52
